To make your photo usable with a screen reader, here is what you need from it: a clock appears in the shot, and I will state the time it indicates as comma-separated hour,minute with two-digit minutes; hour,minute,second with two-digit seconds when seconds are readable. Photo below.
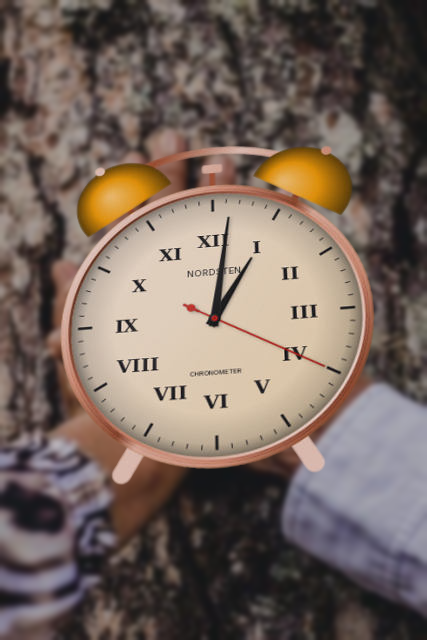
1,01,20
